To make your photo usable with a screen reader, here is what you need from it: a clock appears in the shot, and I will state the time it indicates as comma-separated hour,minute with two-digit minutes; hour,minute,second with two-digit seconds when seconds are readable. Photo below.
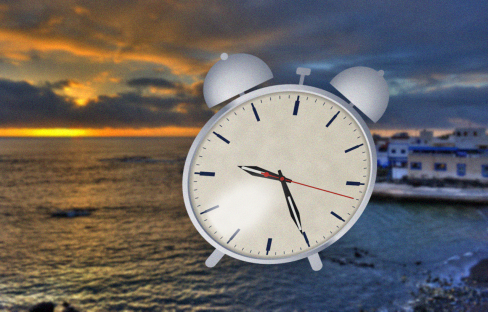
9,25,17
